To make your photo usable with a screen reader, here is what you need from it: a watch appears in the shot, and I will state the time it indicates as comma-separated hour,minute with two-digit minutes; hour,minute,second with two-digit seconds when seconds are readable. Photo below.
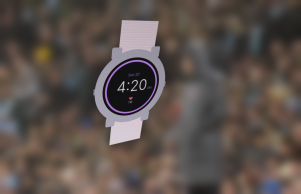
4,20
